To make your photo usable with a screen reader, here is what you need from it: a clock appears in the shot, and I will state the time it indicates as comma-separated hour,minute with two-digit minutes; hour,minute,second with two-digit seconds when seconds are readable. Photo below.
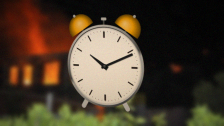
10,11
